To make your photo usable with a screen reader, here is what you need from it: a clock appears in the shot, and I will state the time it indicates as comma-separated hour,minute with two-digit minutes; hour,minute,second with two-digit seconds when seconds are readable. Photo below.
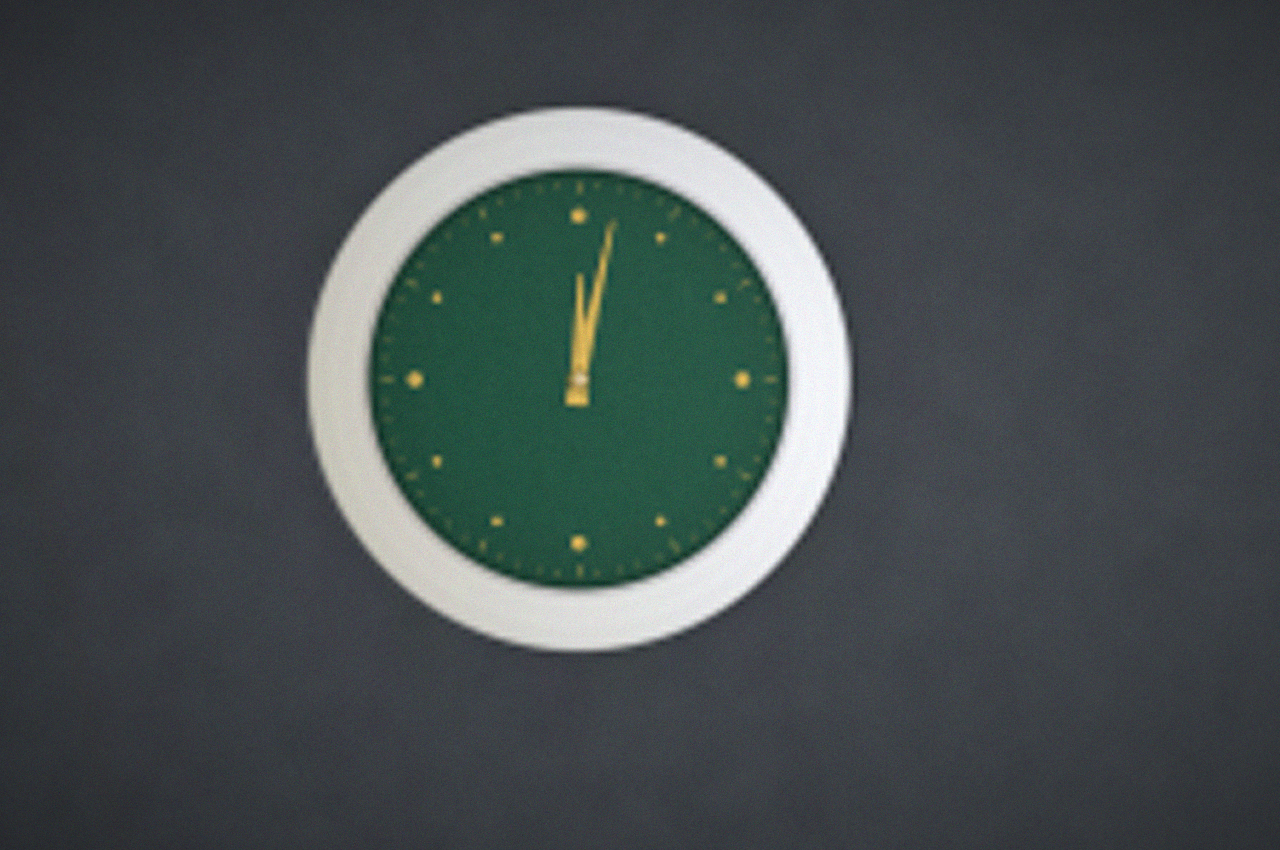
12,02
